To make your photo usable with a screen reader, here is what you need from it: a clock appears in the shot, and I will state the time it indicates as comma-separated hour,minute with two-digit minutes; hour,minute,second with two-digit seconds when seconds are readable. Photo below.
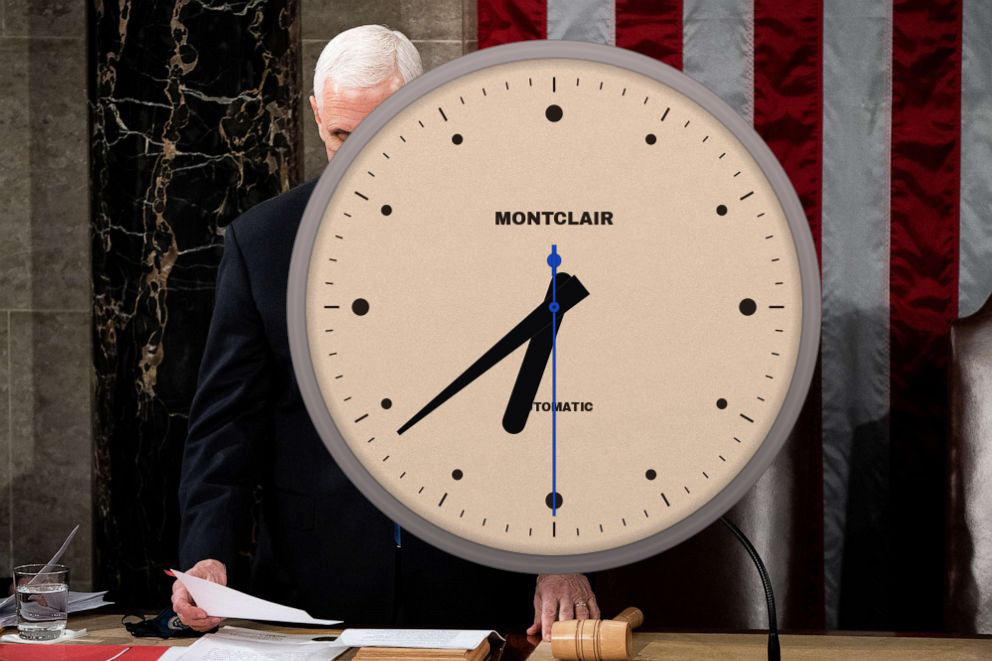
6,38,30
